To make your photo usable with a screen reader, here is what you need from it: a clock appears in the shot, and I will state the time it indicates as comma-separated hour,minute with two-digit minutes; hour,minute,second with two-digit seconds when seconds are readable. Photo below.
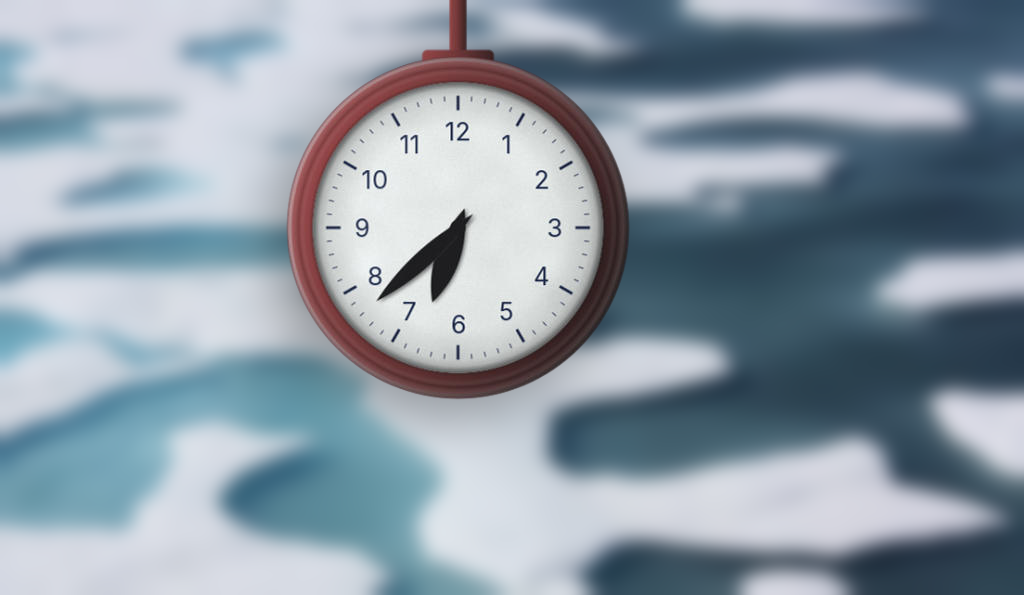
6,38
